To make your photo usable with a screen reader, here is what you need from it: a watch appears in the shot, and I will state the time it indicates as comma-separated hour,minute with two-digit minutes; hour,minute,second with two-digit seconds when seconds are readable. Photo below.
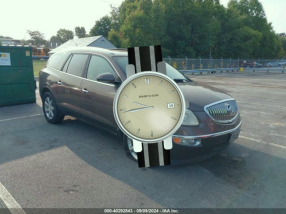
9,44
